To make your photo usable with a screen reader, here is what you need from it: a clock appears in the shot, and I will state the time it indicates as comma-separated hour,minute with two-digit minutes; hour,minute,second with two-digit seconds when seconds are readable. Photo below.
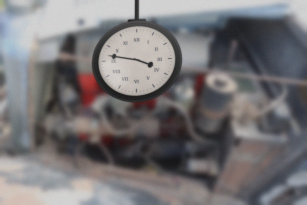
3,47
